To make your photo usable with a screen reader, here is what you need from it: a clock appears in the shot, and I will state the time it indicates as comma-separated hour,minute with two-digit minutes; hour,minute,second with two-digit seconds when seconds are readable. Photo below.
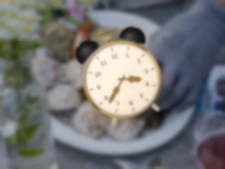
3,38
